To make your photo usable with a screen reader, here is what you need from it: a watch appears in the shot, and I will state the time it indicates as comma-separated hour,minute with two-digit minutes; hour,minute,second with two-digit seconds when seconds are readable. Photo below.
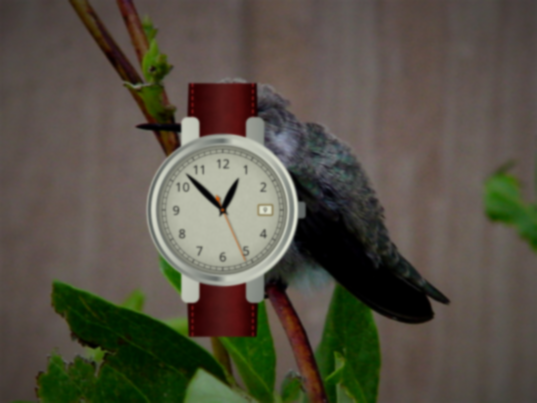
12,52,26
